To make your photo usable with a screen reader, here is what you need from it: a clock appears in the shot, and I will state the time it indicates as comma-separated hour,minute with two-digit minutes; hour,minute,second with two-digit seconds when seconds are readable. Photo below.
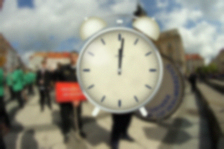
12,01
